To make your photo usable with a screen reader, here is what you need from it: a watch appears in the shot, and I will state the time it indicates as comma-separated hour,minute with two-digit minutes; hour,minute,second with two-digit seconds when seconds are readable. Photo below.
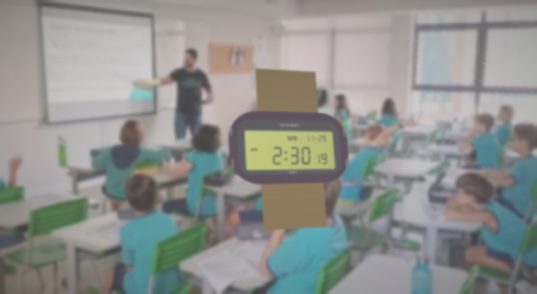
2,30,19
